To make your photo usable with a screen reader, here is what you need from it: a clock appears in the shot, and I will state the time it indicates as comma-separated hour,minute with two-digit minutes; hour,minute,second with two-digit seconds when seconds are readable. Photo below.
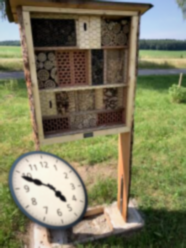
4,49
